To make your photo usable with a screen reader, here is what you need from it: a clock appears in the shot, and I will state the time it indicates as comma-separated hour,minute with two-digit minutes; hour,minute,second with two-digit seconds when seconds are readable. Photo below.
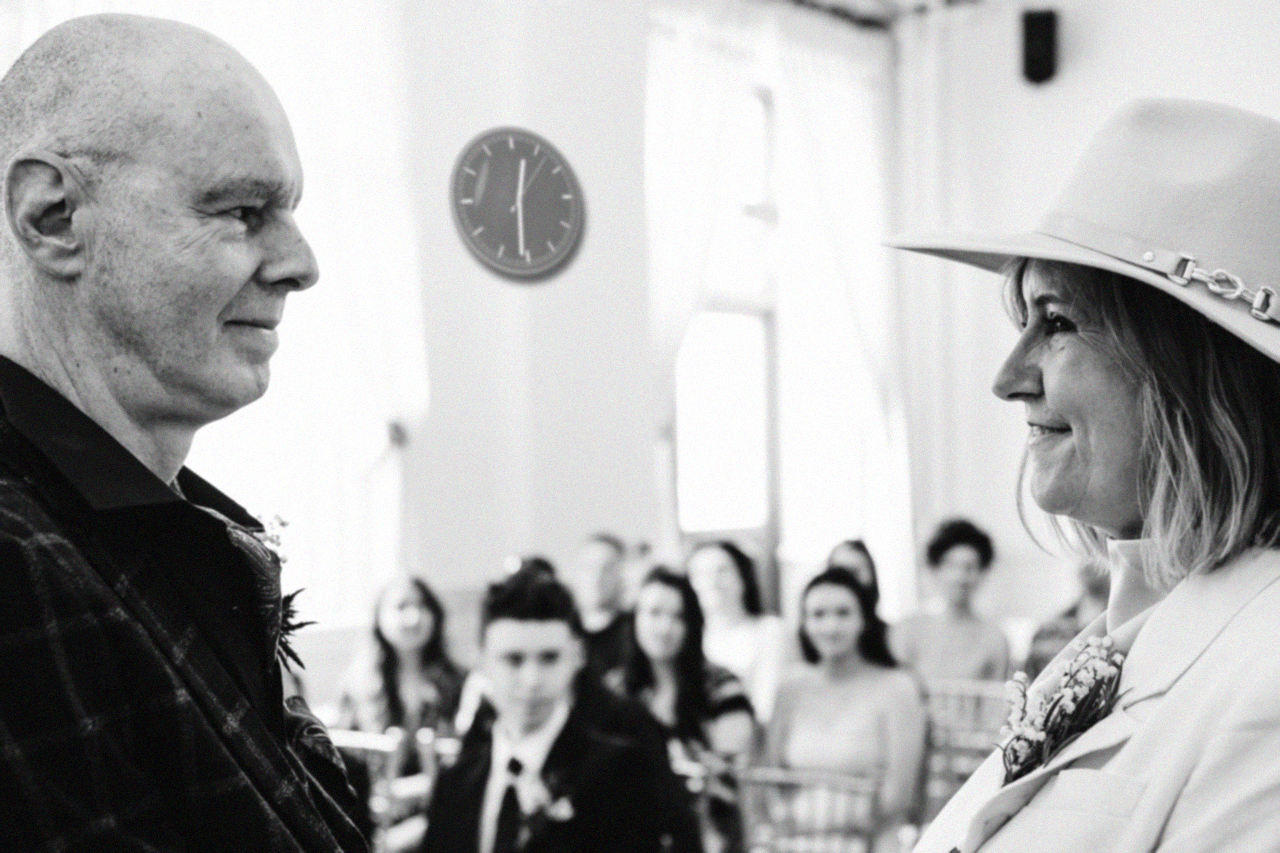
12,31,07
